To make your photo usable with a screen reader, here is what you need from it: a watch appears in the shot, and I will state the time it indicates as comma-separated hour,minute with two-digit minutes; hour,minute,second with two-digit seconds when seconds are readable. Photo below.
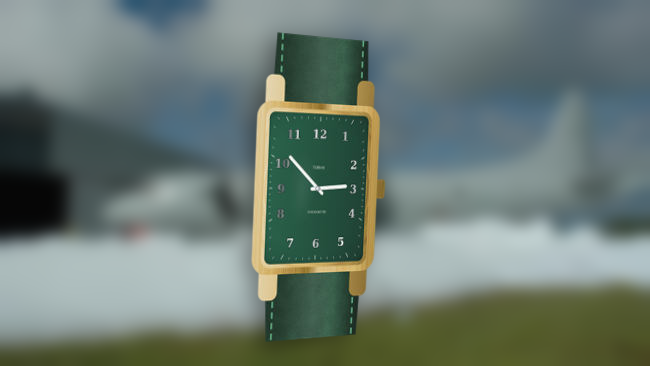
2,52
